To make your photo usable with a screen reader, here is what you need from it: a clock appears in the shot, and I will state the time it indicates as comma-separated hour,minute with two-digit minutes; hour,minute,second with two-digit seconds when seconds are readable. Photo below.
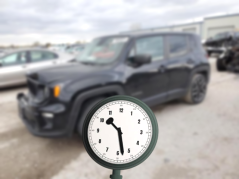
10,28
